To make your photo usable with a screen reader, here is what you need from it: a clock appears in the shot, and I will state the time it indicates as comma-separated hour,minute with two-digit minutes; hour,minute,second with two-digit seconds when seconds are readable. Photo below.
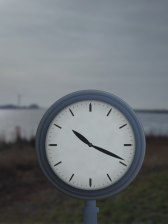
10,19
